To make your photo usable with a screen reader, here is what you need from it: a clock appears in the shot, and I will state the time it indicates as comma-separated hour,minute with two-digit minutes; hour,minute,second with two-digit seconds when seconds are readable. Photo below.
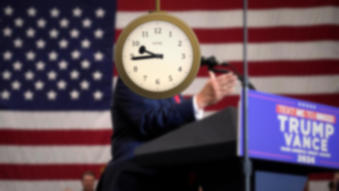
9,44
